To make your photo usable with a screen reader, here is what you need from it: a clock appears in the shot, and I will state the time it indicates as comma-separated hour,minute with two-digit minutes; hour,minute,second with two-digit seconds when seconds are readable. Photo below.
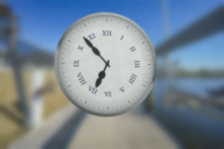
6,53
